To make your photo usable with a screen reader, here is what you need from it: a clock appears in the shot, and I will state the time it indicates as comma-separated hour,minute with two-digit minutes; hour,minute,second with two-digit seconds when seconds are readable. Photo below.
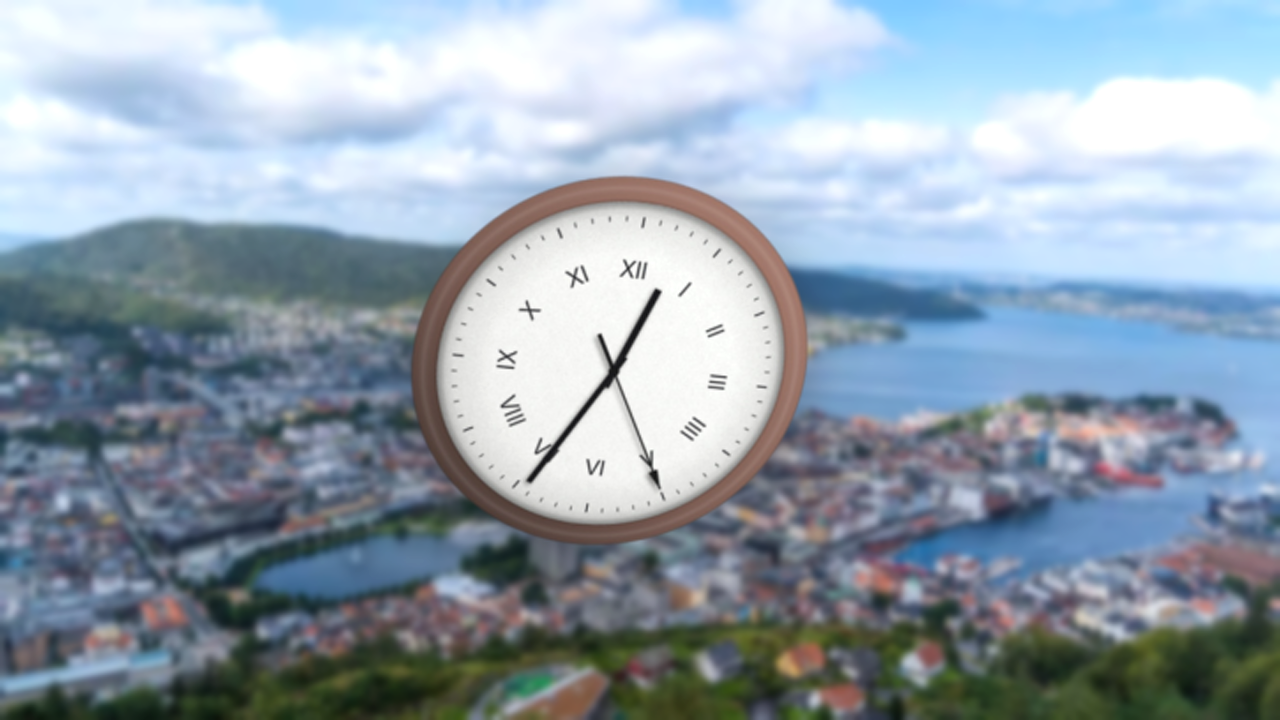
12,34,25
